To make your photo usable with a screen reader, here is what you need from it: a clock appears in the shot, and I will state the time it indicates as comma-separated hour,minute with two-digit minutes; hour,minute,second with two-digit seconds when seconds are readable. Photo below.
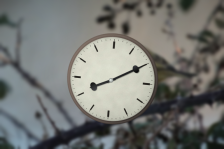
8,10
